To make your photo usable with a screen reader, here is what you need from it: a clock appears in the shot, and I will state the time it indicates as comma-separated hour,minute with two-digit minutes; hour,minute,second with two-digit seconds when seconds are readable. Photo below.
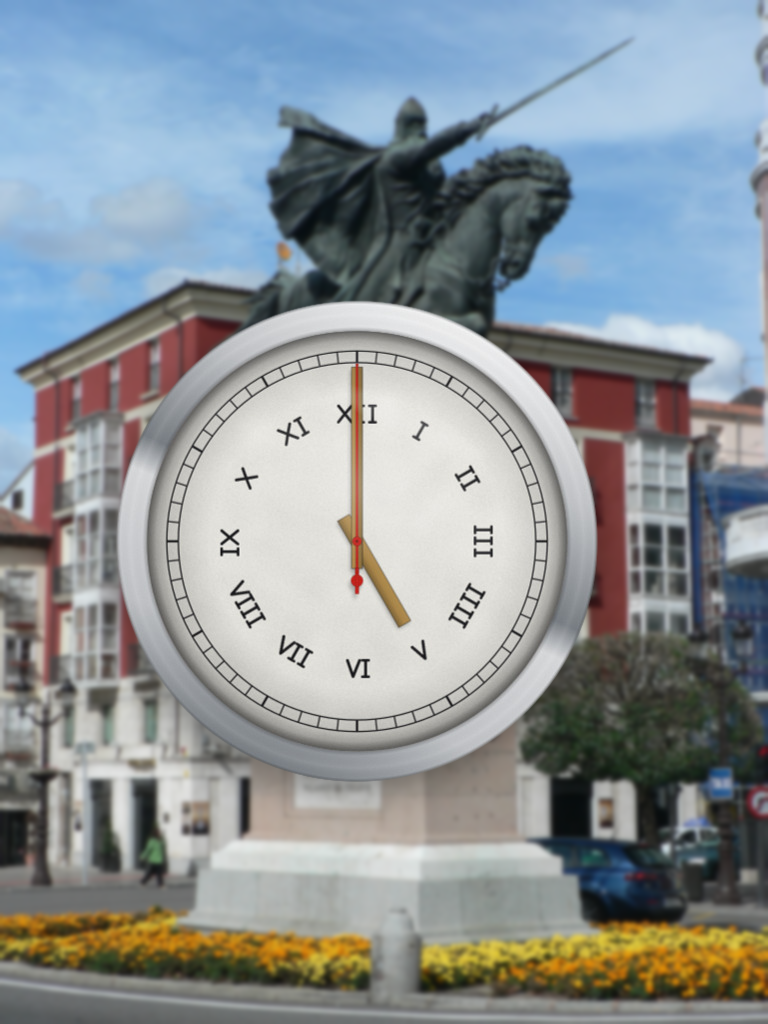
5,00,00
